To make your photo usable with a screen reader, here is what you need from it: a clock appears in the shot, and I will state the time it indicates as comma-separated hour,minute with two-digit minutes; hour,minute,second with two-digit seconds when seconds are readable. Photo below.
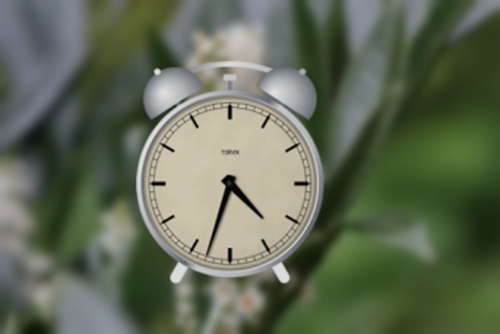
4,33
